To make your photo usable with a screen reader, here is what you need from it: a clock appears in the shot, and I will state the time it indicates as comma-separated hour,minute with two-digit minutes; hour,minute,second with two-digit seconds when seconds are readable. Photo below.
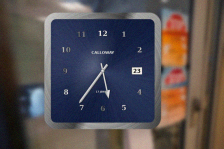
5,36
